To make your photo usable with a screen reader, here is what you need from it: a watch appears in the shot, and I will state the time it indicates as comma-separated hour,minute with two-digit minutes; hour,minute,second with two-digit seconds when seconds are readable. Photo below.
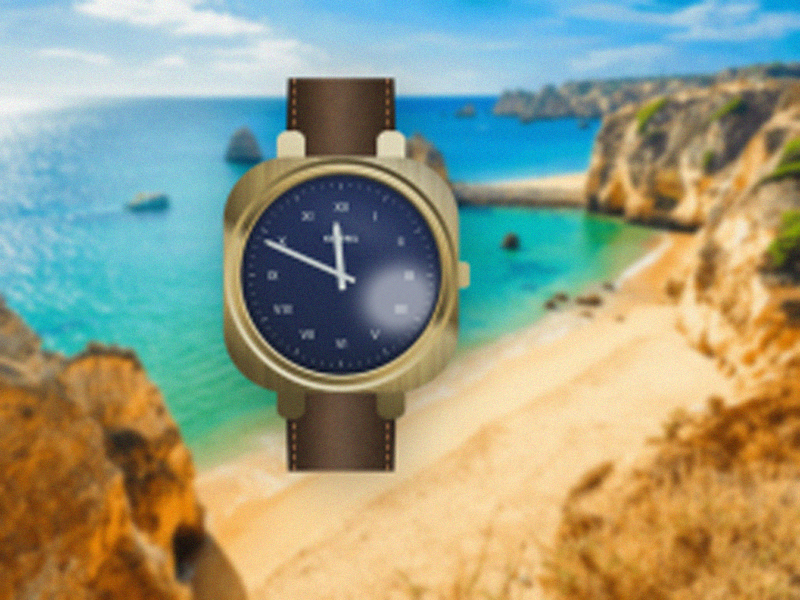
11,49
